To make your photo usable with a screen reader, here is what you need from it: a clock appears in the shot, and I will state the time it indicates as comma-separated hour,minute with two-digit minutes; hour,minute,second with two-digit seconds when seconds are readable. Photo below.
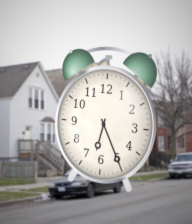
6,25
